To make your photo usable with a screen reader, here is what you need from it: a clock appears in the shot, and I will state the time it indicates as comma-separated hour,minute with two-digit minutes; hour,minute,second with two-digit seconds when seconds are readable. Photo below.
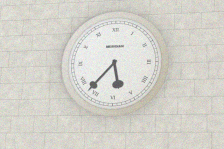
5,37
